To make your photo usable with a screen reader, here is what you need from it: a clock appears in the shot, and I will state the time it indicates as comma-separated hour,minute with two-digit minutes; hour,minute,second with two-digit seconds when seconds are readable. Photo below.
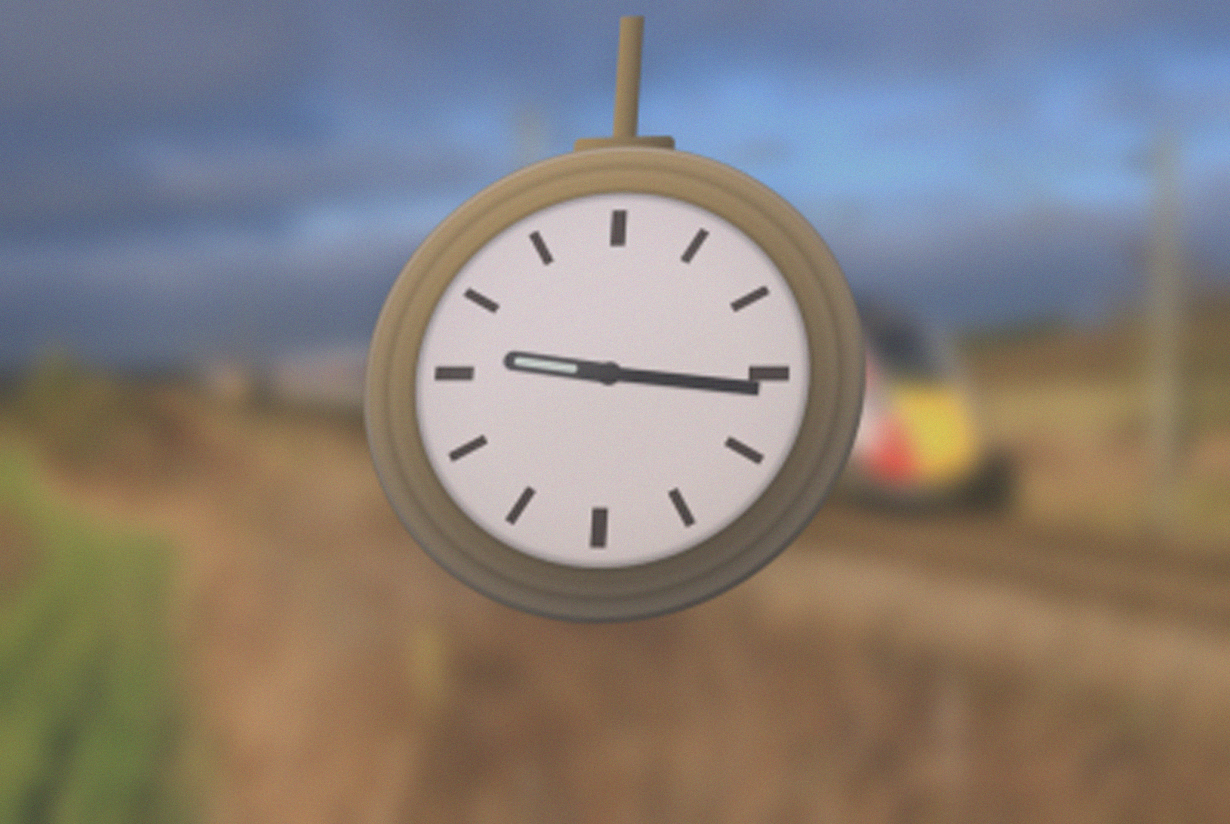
9,16
